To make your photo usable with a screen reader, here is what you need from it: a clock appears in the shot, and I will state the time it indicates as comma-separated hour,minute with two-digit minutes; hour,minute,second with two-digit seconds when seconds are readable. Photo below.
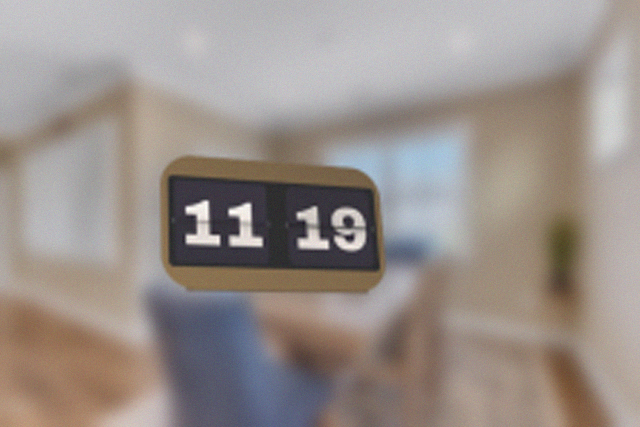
11,19
